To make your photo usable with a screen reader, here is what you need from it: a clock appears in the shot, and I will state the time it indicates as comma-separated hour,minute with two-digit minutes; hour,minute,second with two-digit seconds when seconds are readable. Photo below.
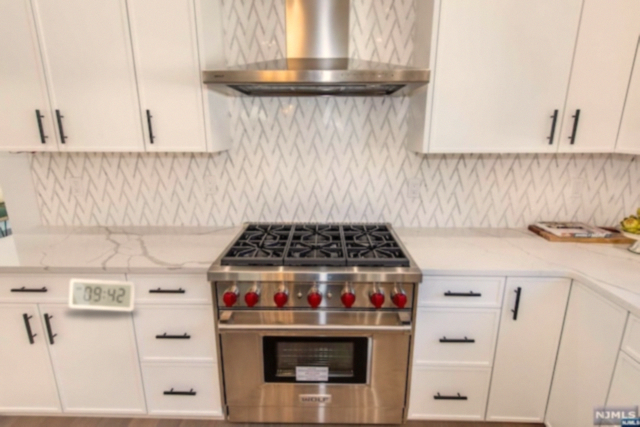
9,42
